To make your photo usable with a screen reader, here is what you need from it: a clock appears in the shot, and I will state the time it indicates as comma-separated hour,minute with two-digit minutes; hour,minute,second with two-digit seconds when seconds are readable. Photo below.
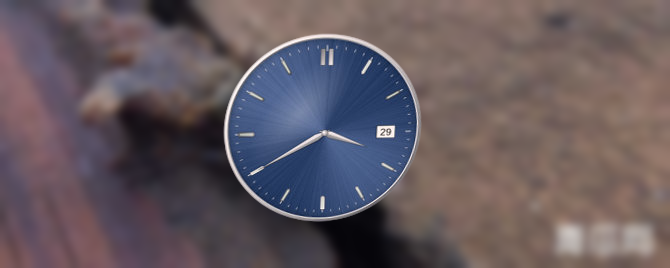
3,40
